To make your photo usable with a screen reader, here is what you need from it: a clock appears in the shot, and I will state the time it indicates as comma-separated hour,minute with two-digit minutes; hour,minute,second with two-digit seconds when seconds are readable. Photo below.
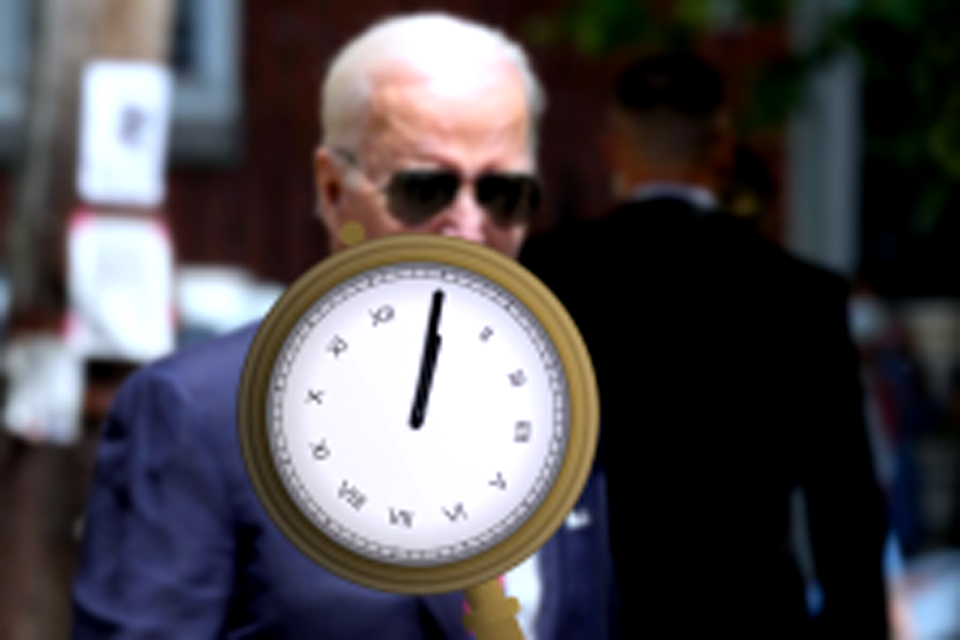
1,05
